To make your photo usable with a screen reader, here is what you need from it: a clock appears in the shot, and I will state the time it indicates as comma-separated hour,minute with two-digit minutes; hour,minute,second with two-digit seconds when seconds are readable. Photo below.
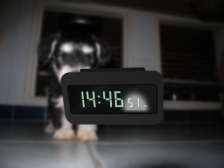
14,46,51
